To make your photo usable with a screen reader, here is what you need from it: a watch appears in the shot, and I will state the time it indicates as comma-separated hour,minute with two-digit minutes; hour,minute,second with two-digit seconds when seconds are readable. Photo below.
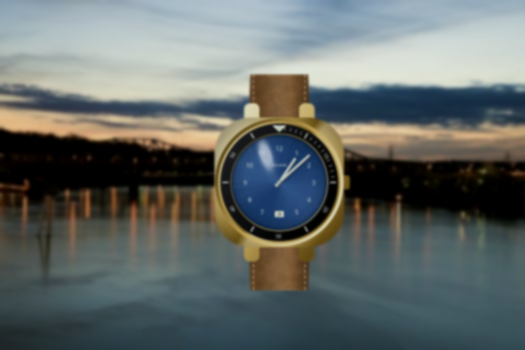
1,08
